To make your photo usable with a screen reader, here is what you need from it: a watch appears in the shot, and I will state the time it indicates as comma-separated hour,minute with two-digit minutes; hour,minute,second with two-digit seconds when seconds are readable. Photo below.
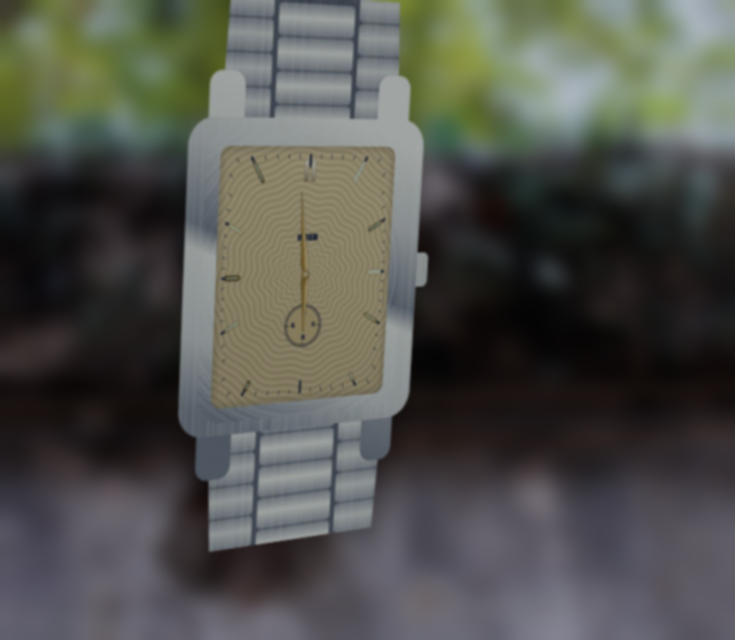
5,59
